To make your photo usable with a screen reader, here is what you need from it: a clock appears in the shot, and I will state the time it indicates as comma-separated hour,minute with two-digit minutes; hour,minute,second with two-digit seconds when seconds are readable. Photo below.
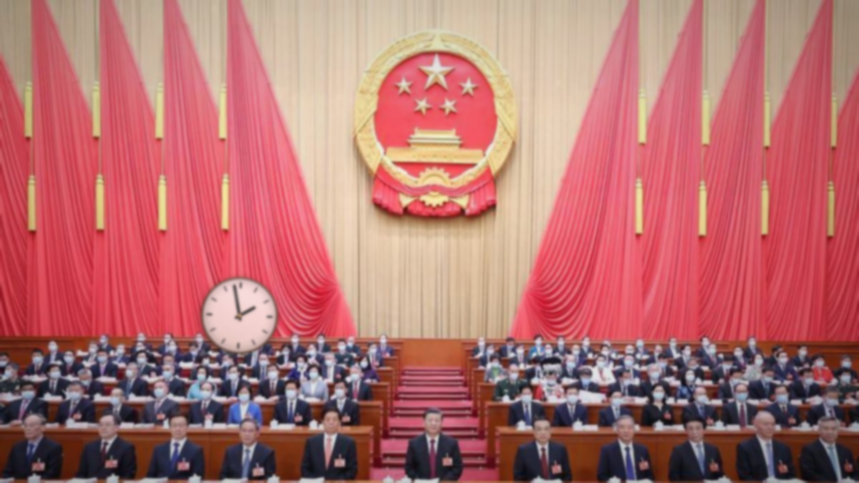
1,58
